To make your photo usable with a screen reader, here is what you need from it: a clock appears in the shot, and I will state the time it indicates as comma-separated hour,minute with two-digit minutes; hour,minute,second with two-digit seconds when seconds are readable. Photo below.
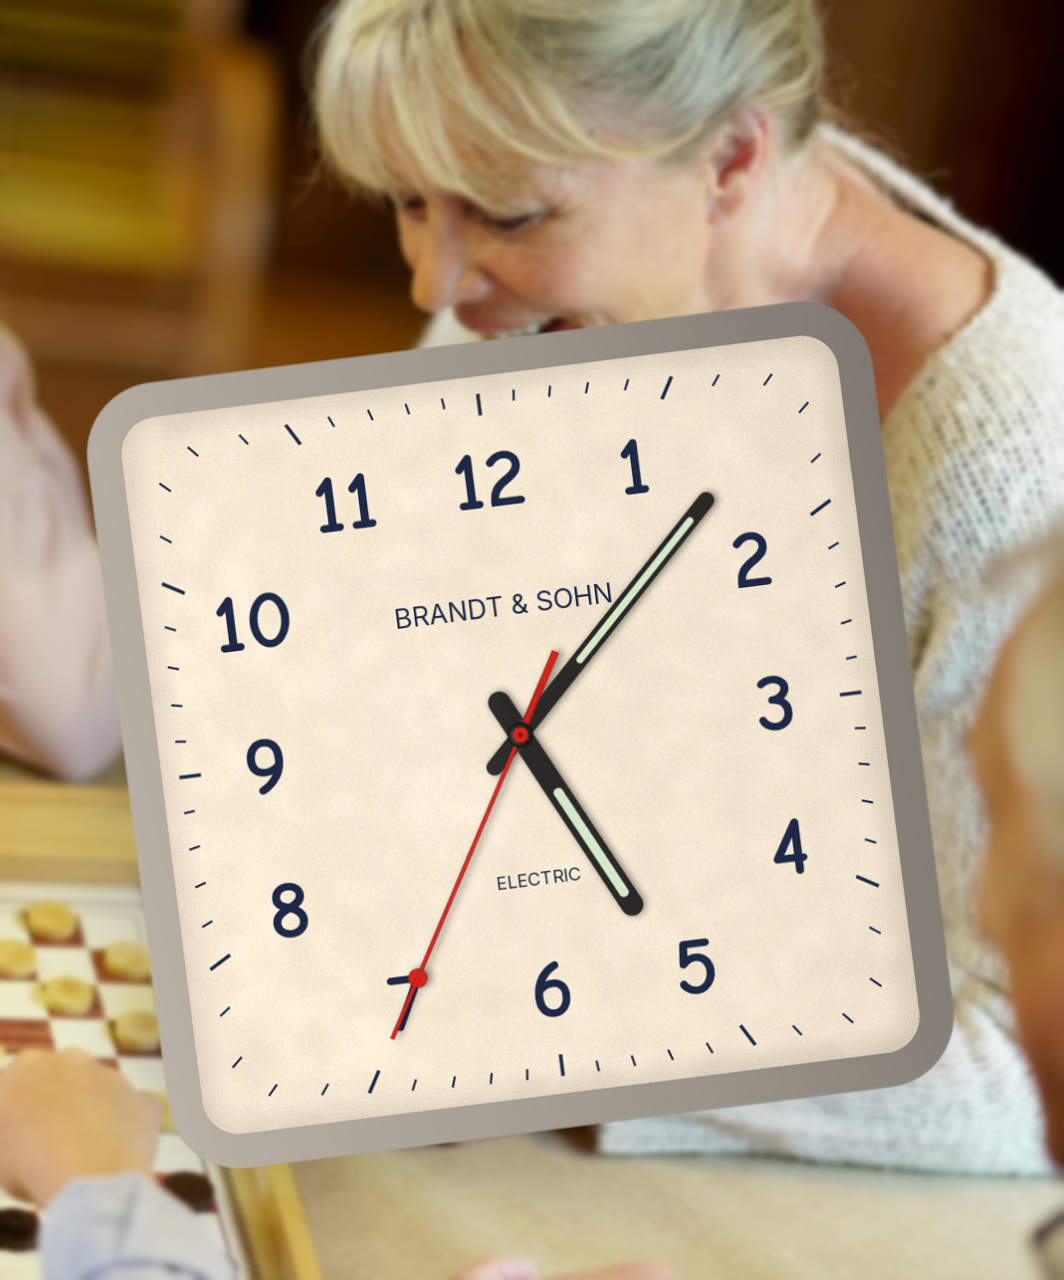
5,07,35
